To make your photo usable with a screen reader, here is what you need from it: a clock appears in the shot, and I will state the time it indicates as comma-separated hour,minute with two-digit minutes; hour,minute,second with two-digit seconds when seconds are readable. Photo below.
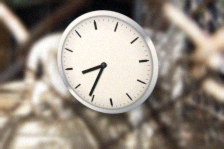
8,36
